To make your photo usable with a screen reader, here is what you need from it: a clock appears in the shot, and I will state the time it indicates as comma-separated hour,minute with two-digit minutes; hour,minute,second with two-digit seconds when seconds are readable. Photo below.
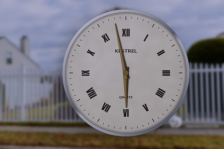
5,58
